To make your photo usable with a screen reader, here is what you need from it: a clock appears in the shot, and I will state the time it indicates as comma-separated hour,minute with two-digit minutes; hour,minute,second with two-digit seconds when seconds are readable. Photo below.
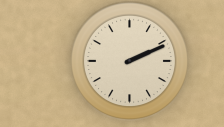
2,11
